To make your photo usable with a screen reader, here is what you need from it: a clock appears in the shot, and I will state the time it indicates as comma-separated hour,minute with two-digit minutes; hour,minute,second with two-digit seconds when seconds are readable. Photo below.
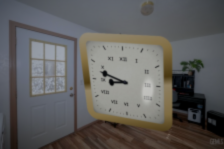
8,48
